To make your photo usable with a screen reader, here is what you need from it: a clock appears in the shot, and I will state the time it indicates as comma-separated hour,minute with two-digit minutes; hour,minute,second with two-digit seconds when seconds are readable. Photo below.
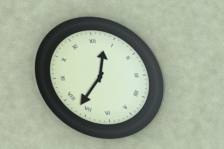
12,37
